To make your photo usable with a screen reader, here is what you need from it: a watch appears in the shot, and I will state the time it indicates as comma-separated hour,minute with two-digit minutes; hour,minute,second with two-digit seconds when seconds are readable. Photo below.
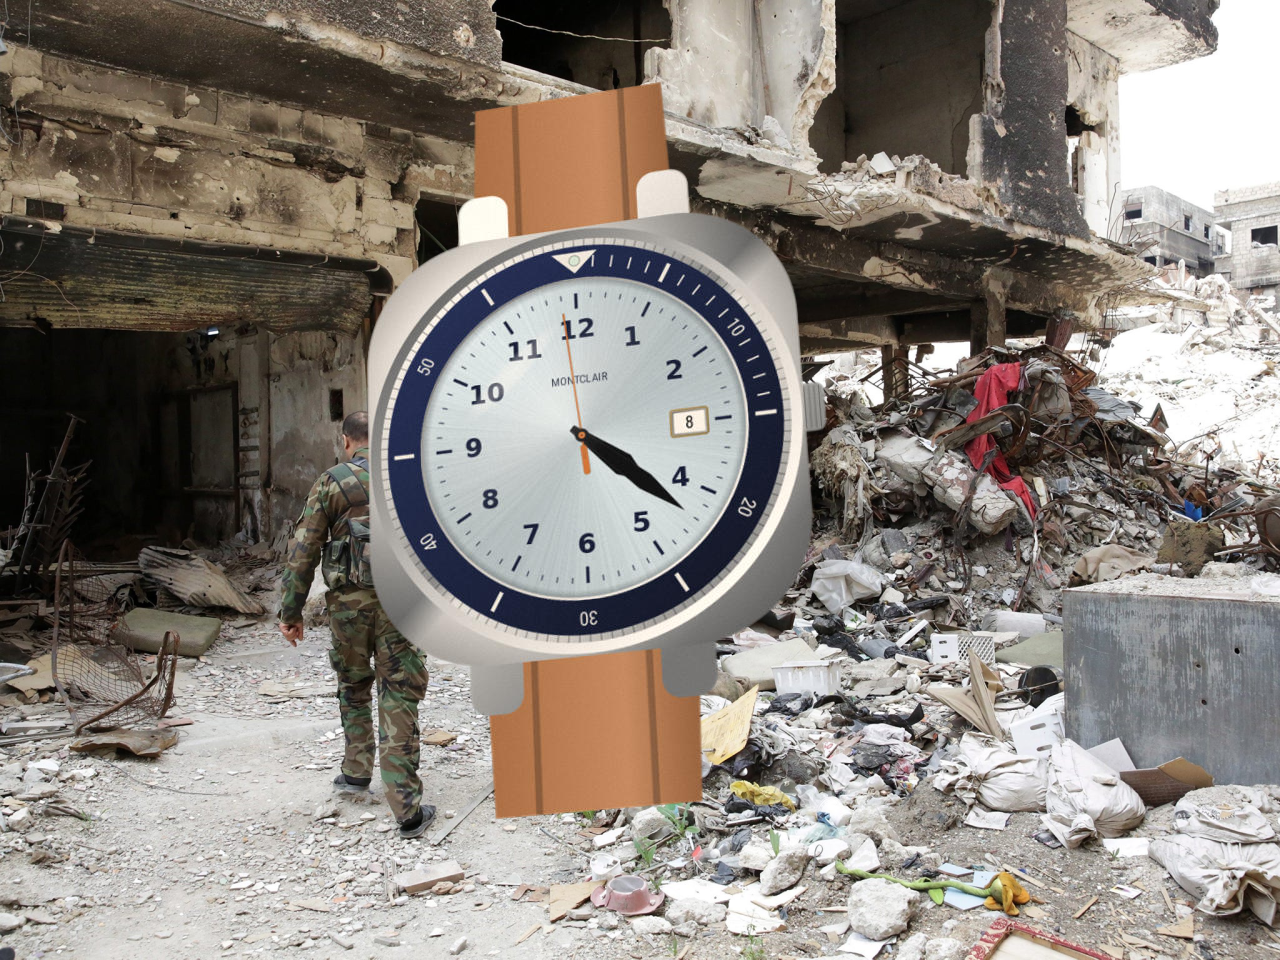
4,21,59
